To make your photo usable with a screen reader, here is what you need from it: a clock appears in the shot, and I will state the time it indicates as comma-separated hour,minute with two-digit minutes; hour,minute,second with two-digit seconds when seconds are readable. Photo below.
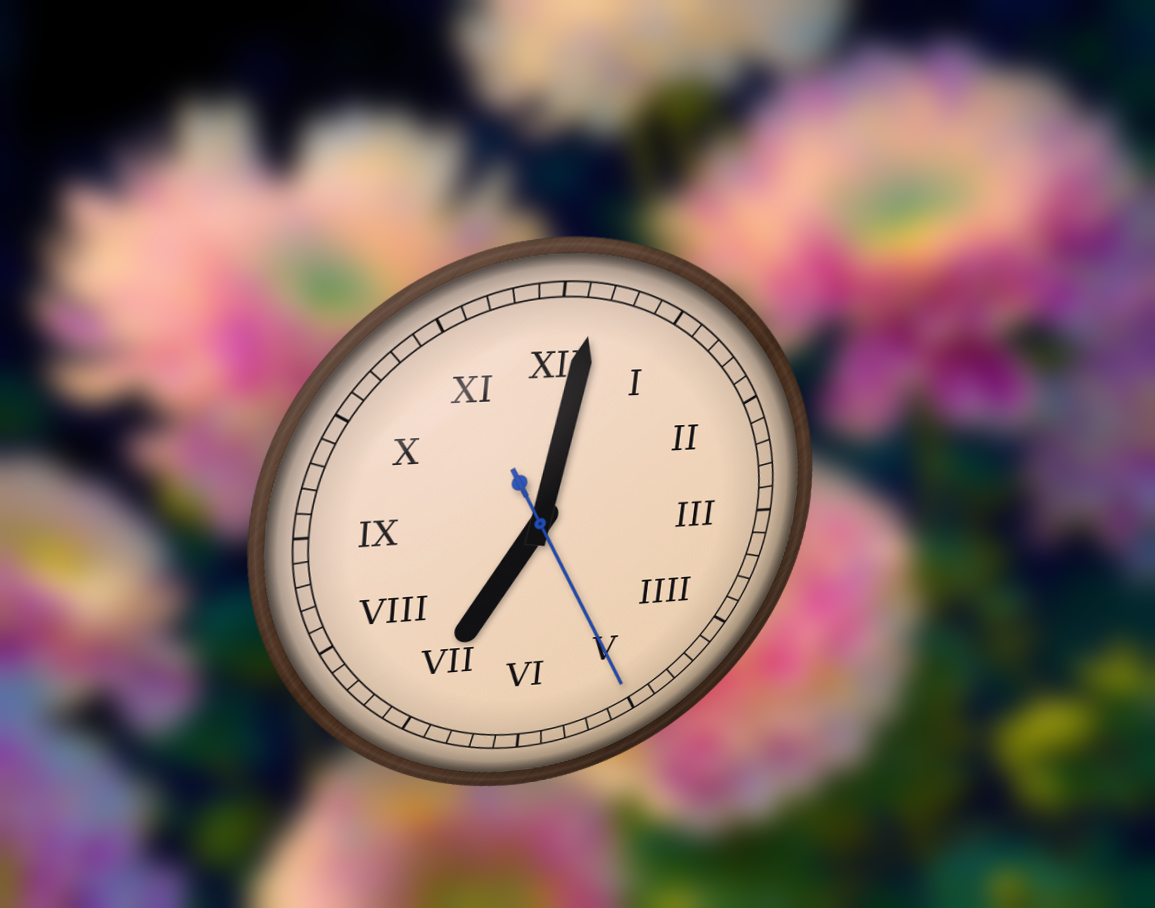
7,01,25
